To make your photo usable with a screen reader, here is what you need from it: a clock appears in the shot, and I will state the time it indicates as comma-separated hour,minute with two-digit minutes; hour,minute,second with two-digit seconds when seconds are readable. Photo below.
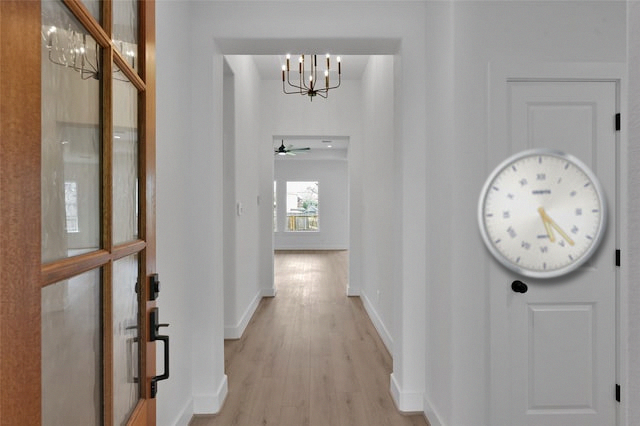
5,23
